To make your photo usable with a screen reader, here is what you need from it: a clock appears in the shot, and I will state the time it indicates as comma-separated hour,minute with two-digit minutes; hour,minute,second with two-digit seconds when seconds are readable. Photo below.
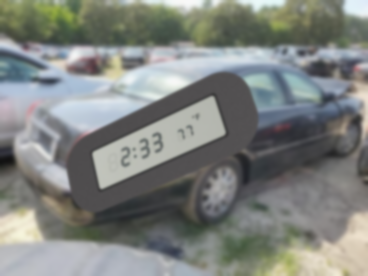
2,33
